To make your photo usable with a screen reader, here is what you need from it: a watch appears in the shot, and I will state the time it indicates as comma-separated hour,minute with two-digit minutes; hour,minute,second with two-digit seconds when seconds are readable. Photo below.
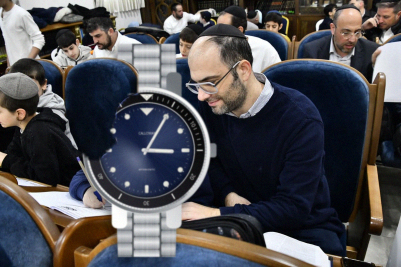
3,05
